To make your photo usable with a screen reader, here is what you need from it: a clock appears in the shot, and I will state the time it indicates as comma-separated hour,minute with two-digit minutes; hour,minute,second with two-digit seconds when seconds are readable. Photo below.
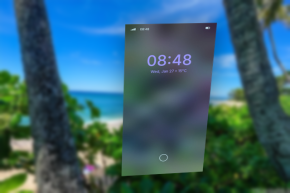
8,48
